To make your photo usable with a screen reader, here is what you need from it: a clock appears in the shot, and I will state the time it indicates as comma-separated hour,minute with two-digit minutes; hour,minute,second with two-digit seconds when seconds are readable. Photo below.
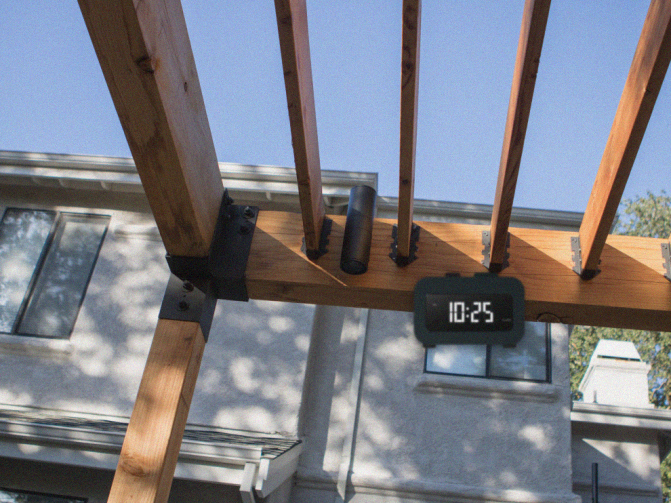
10,25
